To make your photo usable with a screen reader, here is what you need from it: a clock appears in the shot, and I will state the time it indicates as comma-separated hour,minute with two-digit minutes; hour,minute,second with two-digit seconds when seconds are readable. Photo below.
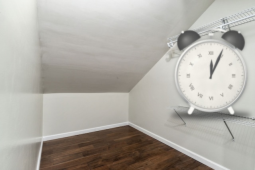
12,04
